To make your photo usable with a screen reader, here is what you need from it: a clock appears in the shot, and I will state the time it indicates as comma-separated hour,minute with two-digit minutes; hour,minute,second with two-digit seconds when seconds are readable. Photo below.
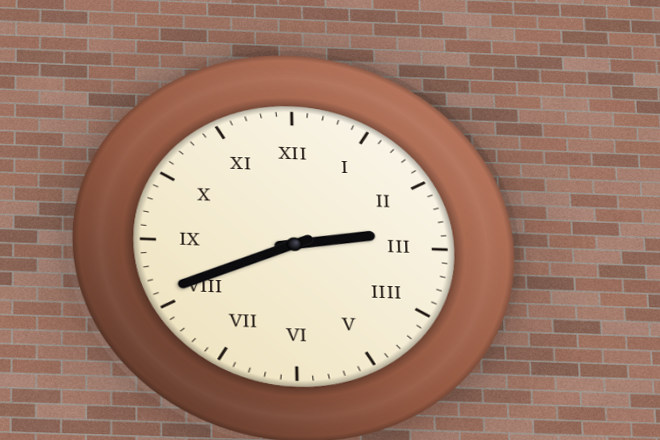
2,41
